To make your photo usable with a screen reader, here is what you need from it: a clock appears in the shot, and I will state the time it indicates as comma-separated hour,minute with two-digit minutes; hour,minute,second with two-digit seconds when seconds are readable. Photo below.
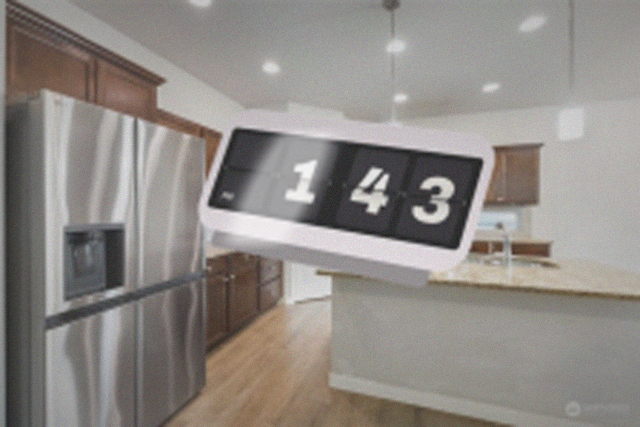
1,43
